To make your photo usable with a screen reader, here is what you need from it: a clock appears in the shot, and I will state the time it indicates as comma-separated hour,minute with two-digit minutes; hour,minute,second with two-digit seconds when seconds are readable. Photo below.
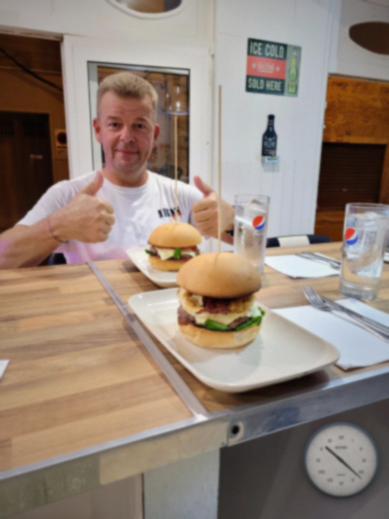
10,22
